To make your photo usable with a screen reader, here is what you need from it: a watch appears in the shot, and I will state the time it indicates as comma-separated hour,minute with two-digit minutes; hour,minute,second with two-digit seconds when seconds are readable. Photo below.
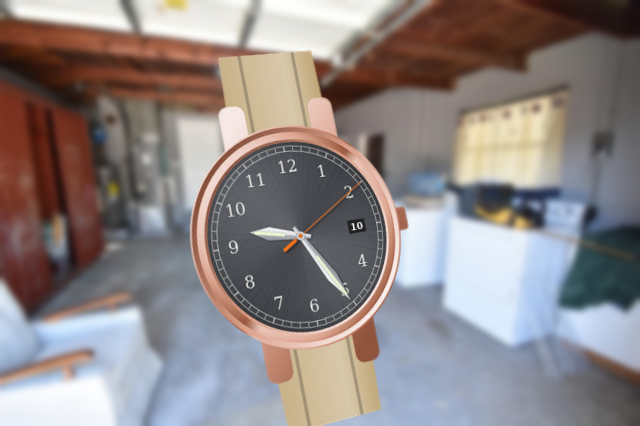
9,25,10
